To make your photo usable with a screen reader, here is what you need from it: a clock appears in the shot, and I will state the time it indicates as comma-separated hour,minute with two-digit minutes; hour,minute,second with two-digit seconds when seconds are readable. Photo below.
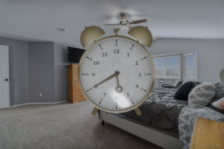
5,40
